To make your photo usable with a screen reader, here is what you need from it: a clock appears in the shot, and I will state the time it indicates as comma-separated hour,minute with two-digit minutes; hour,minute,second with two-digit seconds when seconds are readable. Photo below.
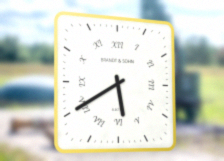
5,40
